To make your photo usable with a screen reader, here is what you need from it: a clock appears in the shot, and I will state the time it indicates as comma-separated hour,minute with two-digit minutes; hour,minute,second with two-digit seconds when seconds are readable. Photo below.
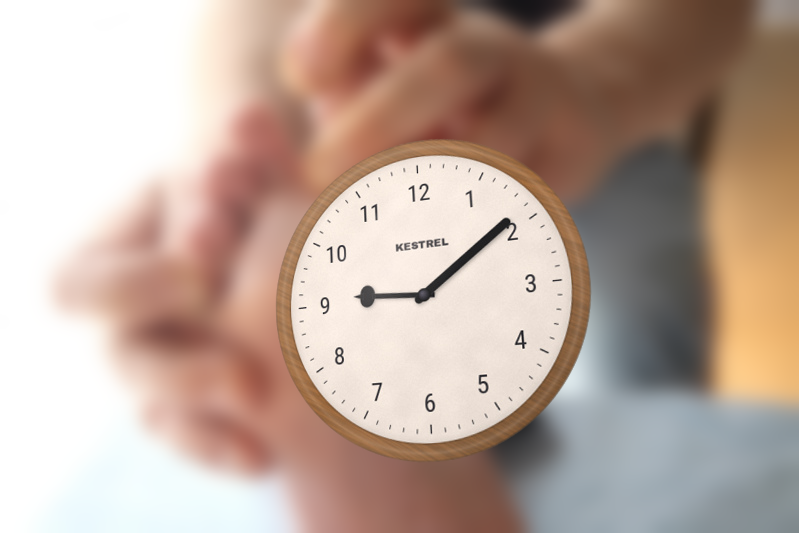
9,09
